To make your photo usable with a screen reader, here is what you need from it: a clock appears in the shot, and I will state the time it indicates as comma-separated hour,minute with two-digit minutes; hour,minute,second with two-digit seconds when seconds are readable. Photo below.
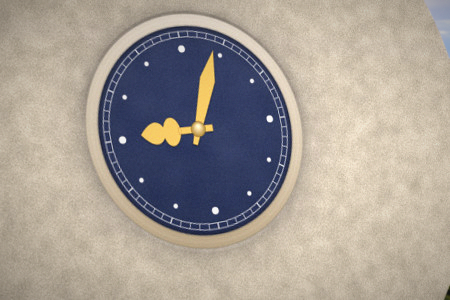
9,04
